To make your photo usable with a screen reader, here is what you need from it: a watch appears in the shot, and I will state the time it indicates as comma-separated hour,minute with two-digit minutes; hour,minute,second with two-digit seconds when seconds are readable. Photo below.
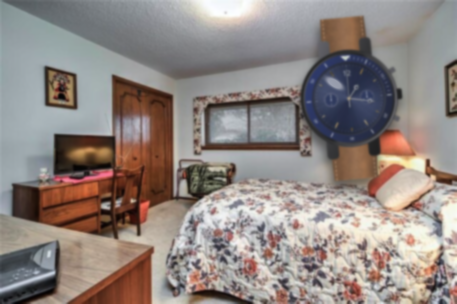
1,17
